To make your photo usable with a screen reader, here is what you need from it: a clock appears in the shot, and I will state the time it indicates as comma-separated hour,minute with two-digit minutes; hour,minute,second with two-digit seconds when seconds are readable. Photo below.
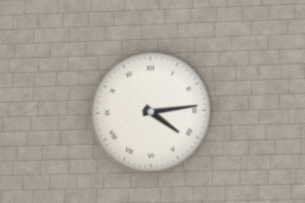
4,14
